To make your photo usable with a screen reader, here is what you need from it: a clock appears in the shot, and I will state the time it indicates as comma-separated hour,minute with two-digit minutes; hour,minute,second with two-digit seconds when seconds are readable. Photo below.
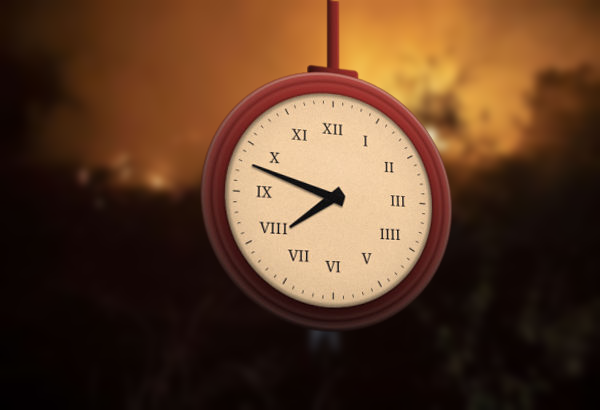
7,48
